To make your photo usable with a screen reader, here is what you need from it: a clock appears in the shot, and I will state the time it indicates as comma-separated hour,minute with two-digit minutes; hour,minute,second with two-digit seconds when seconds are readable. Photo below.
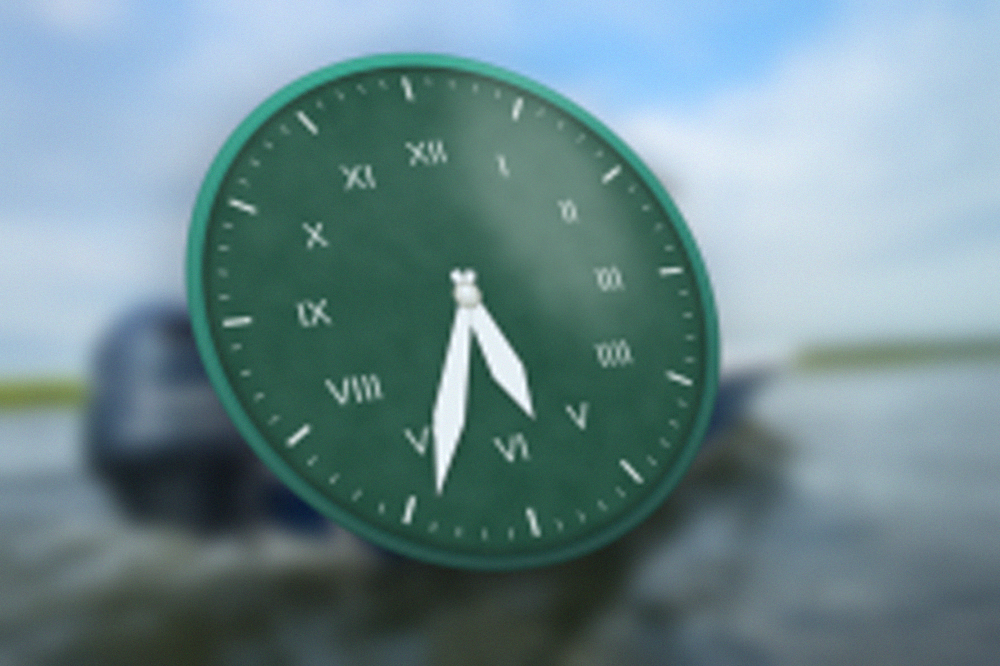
5,34
